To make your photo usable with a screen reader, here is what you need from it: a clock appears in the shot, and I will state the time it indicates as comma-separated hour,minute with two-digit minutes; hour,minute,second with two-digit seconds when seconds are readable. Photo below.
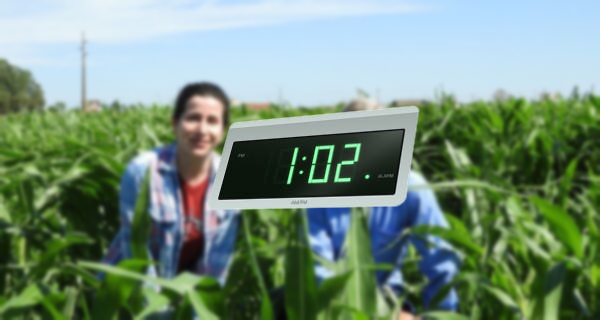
1,02
